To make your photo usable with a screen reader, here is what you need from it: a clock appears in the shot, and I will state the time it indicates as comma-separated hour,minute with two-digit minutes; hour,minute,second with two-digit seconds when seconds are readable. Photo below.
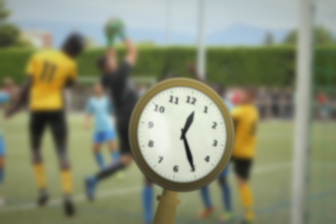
12,25
